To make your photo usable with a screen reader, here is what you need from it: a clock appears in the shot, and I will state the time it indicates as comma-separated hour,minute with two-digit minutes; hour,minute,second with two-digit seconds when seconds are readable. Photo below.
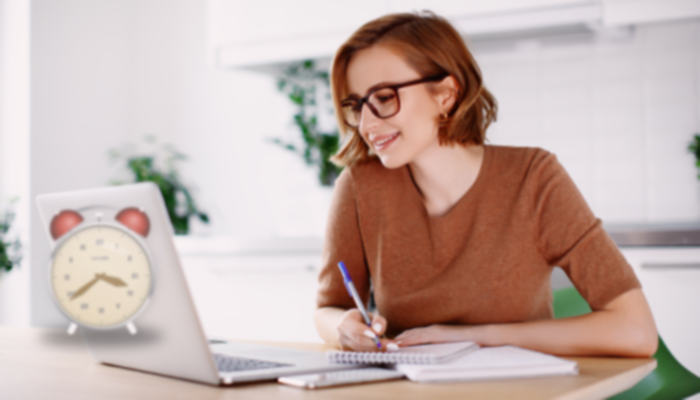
3,39
